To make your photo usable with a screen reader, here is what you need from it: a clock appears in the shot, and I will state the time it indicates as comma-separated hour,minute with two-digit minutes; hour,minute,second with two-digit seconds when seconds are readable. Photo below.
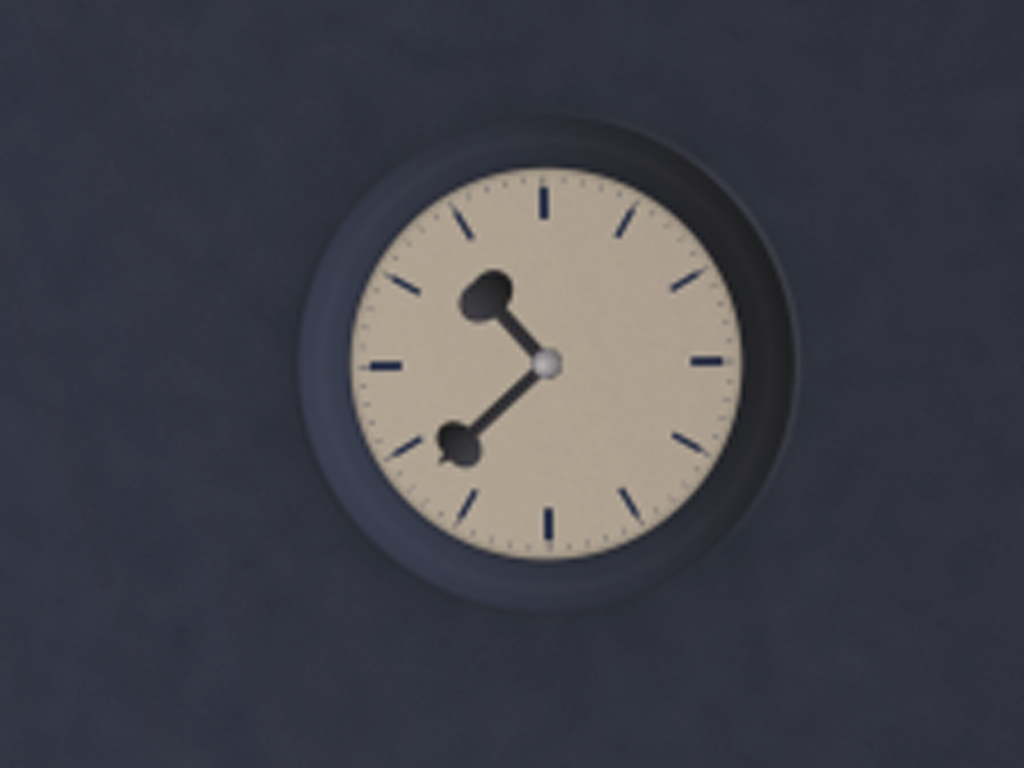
10,38
